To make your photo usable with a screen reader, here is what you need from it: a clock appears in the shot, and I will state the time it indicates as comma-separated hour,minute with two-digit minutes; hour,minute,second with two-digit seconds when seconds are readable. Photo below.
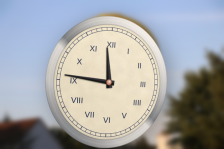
11,46
